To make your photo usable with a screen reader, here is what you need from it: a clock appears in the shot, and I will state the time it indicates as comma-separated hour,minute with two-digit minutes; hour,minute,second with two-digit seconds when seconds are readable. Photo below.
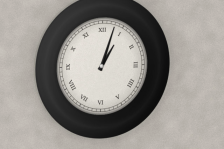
1,03
